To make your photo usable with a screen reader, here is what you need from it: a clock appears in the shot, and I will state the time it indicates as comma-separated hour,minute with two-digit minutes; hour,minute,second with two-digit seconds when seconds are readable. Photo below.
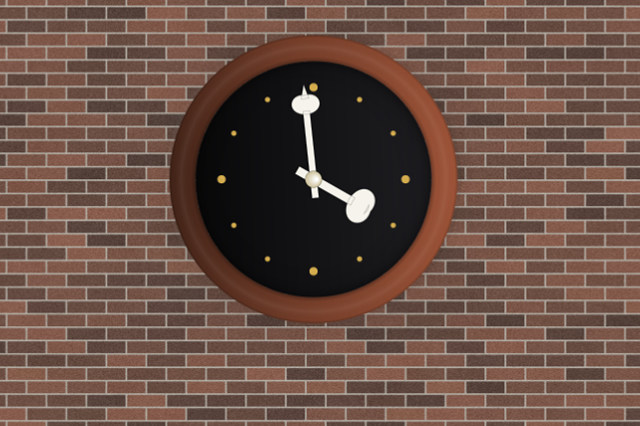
3,59
